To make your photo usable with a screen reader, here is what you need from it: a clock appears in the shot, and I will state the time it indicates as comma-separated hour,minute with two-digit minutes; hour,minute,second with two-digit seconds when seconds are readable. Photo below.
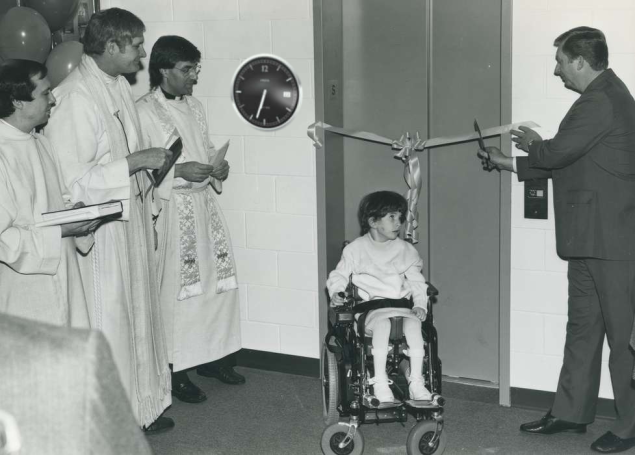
6,33
